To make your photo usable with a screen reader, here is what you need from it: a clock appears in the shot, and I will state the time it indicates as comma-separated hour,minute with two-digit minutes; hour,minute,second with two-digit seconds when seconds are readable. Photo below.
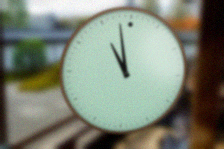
10,58
